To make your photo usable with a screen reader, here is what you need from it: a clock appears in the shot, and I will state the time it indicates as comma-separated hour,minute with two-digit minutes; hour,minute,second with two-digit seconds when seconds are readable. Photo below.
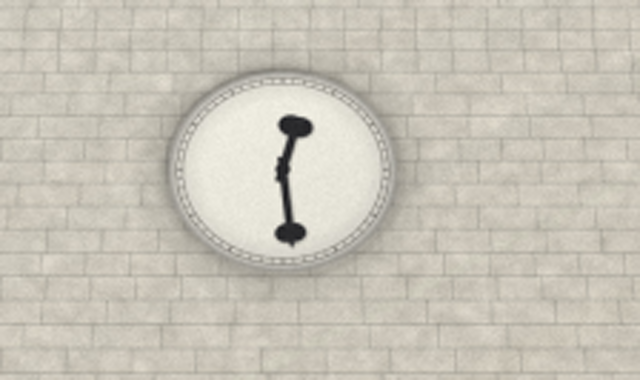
12,29
